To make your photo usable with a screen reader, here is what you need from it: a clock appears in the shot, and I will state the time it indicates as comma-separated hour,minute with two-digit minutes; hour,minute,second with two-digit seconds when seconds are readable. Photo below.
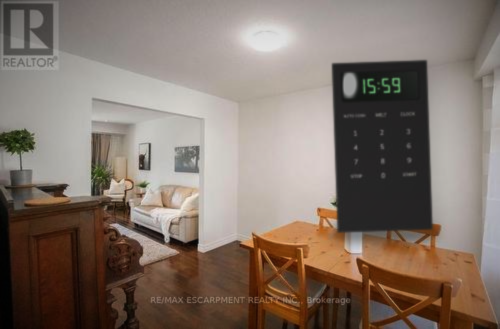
15,59
